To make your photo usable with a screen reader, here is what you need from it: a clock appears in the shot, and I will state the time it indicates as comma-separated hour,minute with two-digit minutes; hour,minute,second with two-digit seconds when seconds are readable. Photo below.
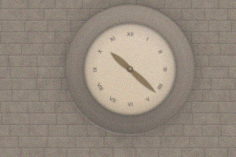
10,22
